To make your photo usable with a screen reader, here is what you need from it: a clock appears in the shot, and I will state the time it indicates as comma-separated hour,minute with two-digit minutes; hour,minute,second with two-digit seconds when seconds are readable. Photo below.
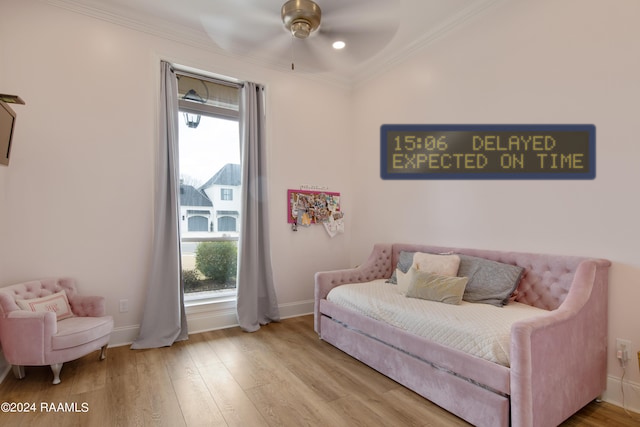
15,06
